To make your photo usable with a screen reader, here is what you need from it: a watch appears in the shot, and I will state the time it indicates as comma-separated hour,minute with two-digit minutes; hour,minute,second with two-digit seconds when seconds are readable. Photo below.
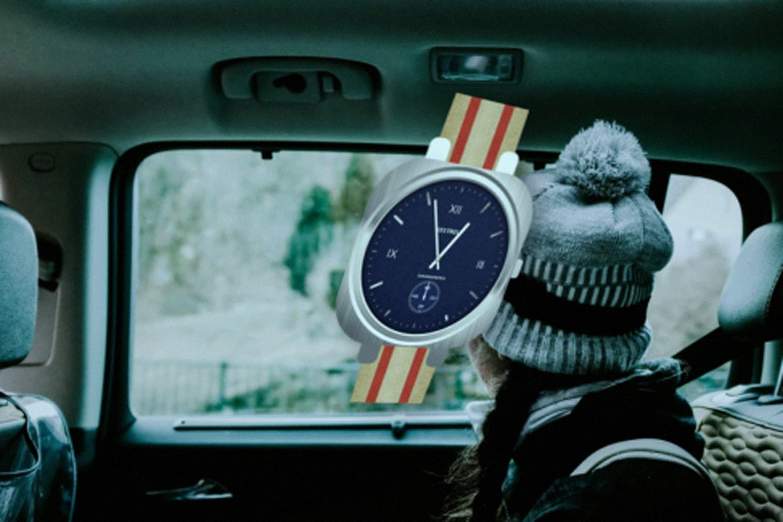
12,56
